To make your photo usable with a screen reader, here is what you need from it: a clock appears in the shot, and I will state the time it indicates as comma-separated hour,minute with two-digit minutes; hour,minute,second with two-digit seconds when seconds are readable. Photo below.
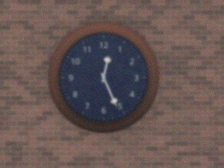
12,26
